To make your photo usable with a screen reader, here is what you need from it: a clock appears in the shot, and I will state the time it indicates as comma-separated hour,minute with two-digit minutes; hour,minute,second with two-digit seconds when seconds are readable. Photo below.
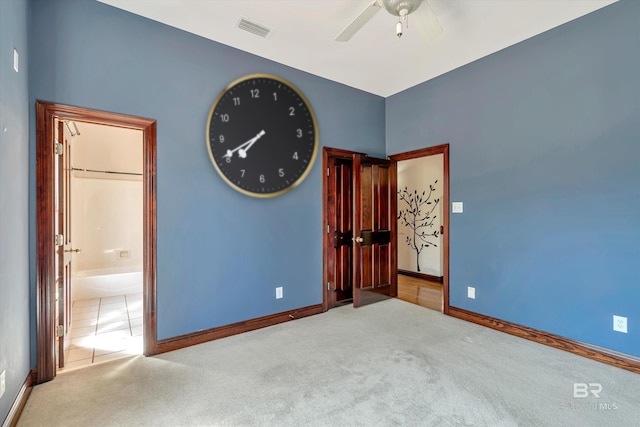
7,41
